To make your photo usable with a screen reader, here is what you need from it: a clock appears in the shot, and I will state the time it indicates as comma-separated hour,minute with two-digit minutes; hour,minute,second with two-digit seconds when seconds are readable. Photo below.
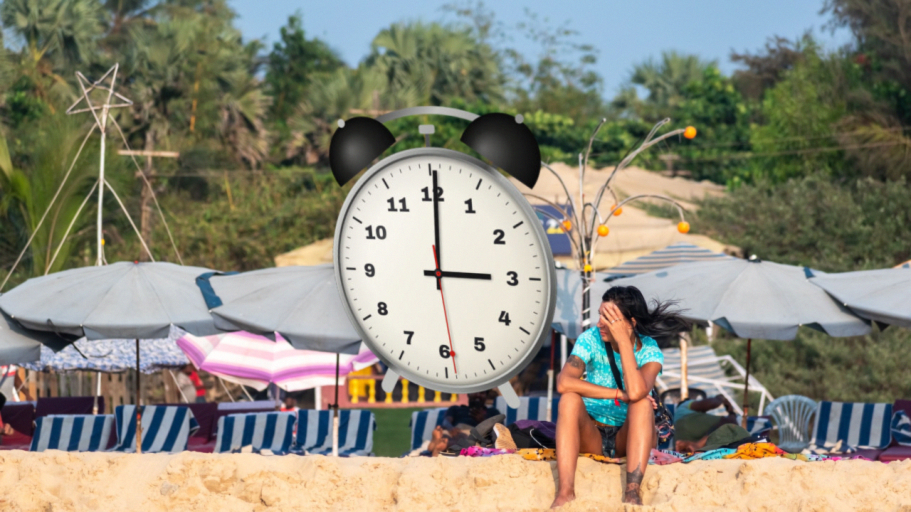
3,00,29
